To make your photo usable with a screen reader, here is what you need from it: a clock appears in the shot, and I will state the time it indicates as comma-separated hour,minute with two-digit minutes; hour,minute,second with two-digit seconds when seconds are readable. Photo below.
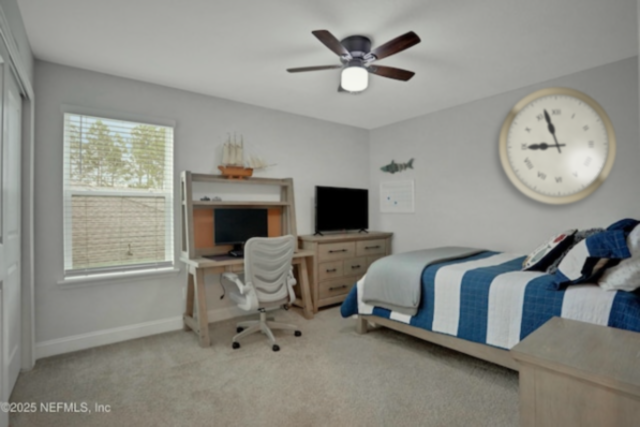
8,57
